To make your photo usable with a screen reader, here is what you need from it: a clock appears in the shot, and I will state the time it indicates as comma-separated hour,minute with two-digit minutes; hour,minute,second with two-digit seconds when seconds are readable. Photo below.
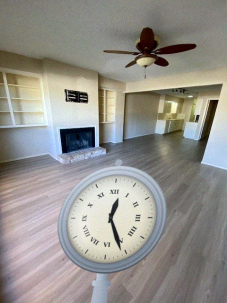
12,26
